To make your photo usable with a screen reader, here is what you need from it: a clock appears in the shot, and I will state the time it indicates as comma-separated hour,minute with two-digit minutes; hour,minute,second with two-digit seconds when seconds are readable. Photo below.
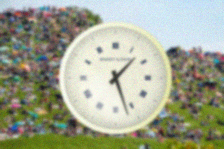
1,27
